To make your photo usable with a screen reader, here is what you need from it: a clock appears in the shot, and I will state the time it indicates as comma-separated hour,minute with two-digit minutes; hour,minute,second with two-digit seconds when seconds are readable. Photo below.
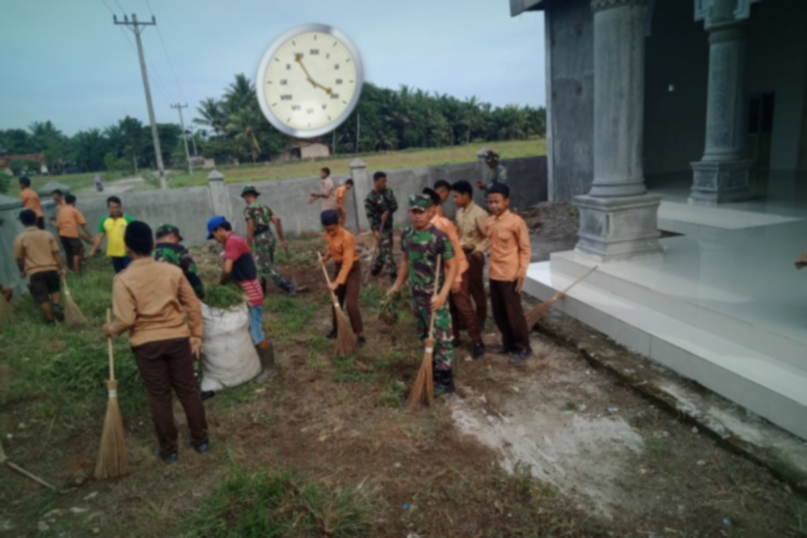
3,54
